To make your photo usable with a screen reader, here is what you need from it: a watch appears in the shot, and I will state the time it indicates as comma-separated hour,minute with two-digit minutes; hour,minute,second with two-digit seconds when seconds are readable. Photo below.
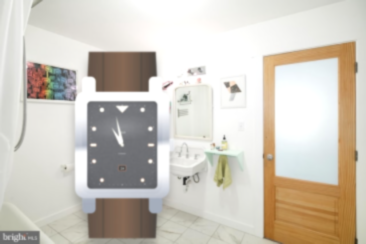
10,58
